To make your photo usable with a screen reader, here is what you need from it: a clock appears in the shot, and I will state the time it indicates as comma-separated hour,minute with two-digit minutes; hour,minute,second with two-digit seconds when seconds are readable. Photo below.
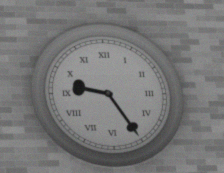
9,25
